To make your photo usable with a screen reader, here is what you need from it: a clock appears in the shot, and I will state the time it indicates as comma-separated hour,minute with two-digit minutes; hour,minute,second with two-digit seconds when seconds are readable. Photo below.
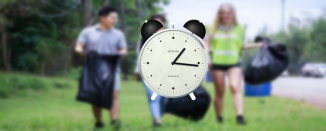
1,16
